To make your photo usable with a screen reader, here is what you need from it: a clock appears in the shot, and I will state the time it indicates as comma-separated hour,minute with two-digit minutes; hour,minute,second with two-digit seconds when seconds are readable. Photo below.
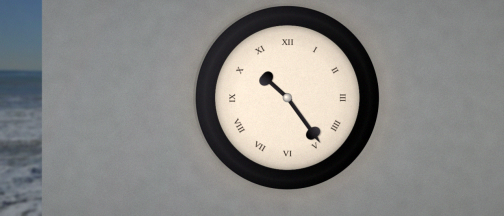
10,24
